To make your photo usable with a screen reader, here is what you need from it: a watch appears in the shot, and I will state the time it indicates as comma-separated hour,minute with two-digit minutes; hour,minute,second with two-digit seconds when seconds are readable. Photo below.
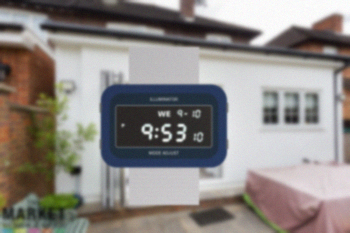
9,53
